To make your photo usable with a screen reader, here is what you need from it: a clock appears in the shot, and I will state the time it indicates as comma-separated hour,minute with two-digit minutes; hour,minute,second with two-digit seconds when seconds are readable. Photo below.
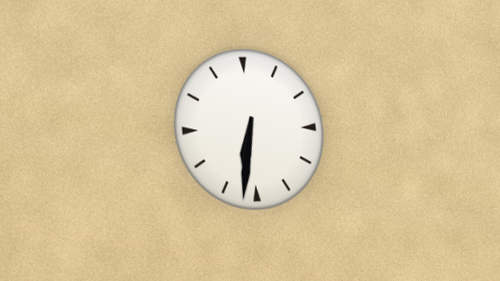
6,32
